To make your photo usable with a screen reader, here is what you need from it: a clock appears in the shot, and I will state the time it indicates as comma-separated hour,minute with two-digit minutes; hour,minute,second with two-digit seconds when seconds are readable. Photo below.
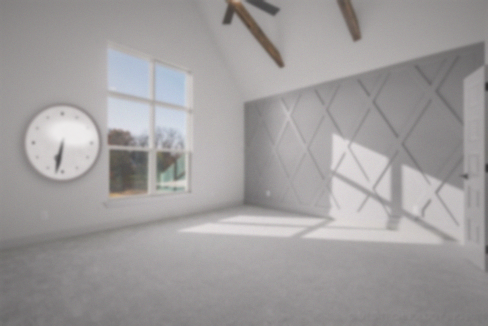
6,32
